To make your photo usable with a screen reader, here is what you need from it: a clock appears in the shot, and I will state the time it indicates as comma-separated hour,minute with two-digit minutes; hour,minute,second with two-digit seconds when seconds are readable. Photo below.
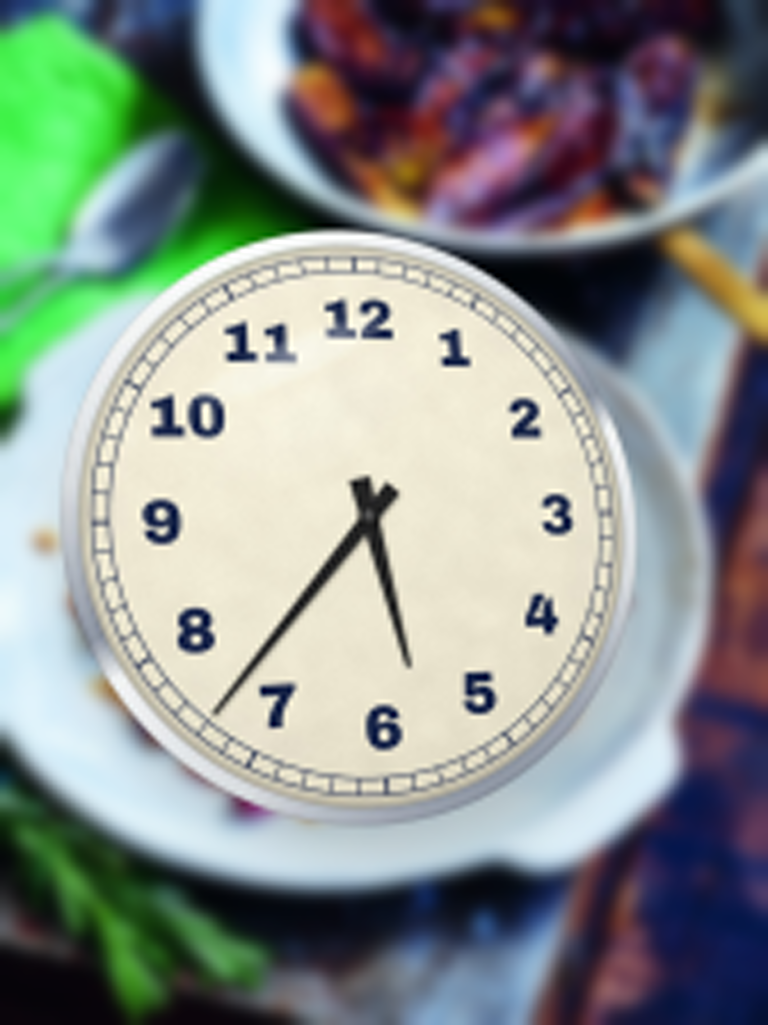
5,37
